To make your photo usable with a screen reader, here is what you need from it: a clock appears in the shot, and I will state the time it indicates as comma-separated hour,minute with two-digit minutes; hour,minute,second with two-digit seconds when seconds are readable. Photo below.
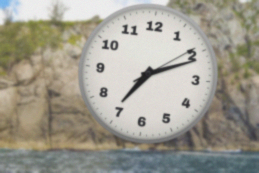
7,11,09
